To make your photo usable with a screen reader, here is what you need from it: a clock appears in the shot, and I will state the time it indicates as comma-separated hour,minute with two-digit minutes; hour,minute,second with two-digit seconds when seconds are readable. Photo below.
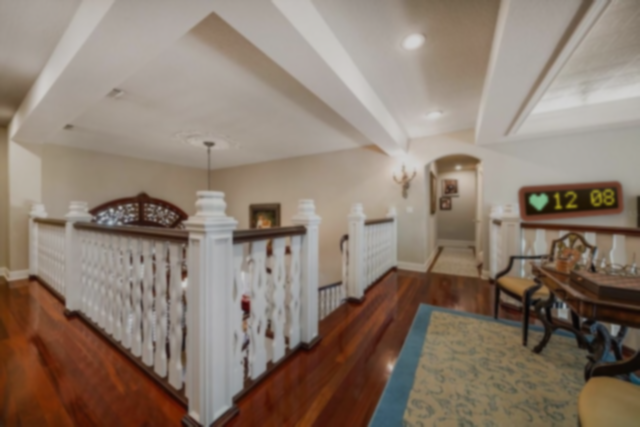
12,08
